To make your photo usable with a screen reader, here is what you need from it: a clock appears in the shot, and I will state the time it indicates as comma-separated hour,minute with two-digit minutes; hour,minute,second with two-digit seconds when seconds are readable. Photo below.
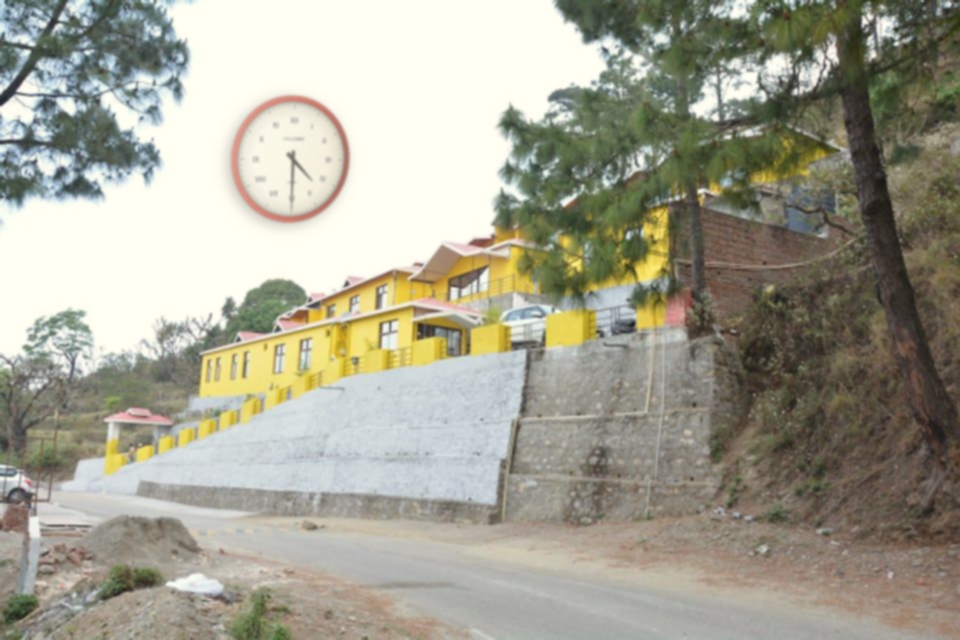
4,30
